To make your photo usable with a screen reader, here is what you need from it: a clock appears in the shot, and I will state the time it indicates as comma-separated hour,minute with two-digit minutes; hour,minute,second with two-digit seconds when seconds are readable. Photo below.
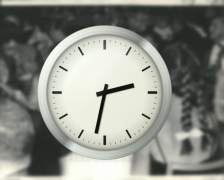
2,32
